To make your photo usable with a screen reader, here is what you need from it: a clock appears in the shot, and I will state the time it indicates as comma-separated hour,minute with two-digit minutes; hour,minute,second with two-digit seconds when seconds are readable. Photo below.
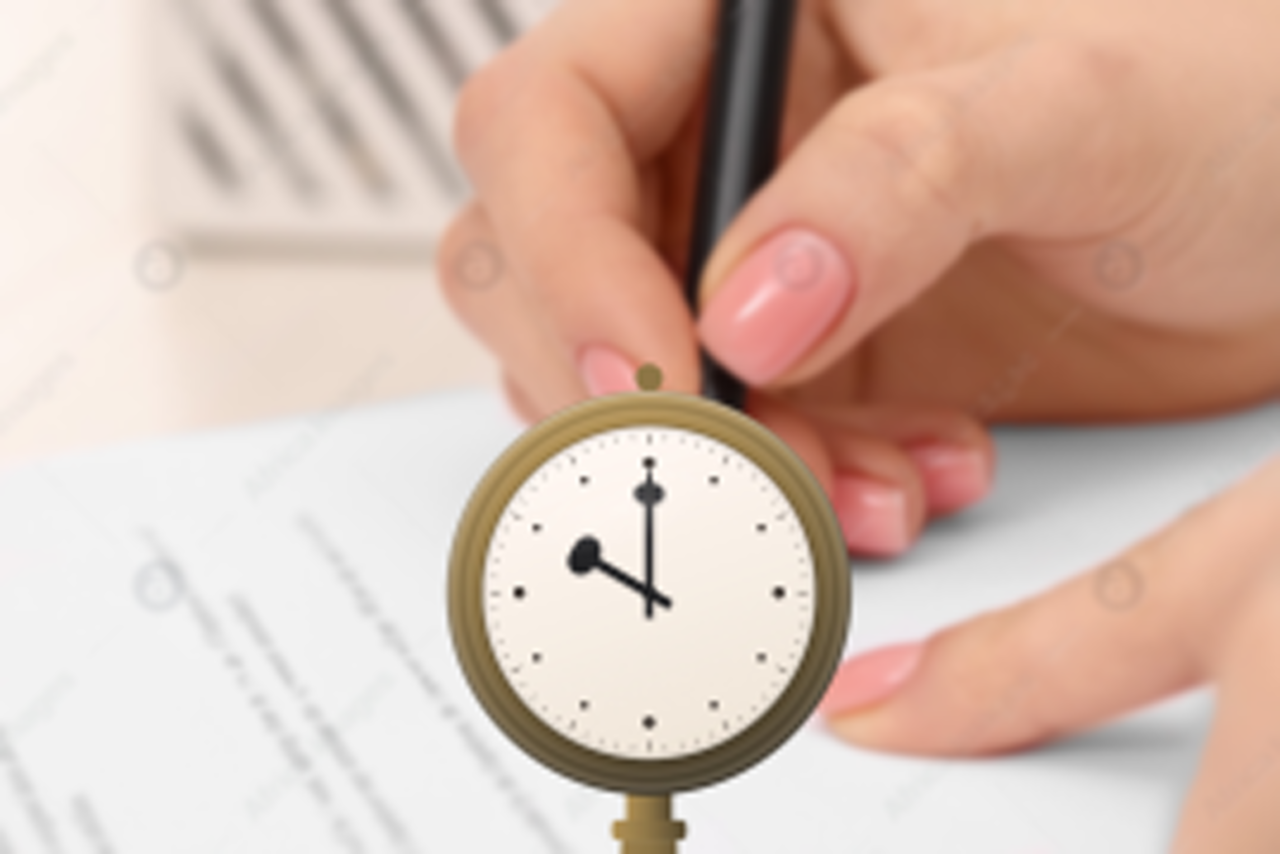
10,00
